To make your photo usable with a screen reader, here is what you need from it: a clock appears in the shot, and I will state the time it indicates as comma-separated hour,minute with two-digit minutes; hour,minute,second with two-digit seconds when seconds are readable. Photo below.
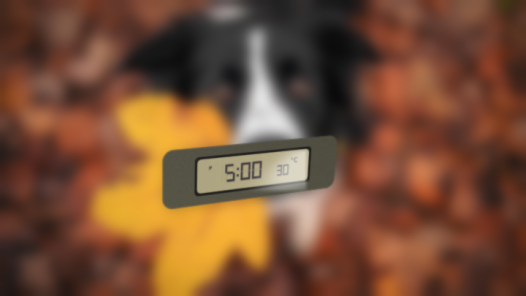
5,00
